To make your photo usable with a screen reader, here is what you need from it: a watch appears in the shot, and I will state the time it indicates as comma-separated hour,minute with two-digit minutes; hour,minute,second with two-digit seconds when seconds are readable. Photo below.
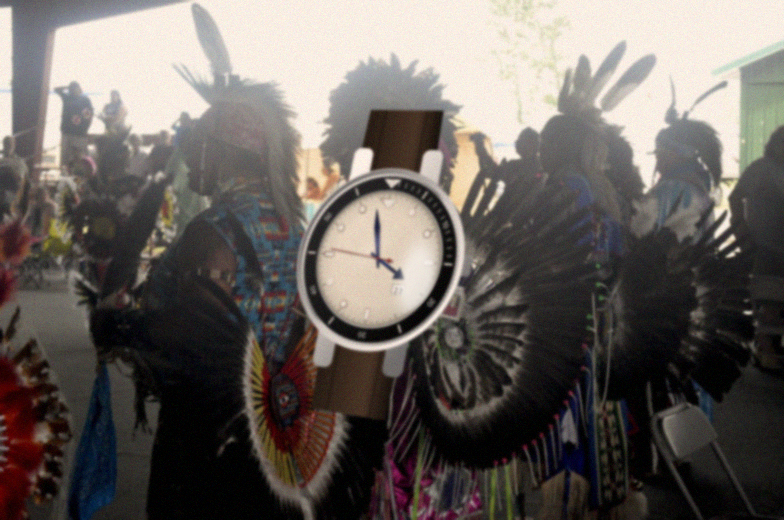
3,57,46
